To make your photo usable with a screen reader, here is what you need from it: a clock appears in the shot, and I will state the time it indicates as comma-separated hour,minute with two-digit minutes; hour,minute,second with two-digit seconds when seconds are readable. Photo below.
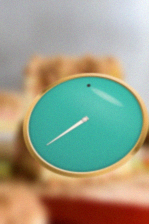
7,38
